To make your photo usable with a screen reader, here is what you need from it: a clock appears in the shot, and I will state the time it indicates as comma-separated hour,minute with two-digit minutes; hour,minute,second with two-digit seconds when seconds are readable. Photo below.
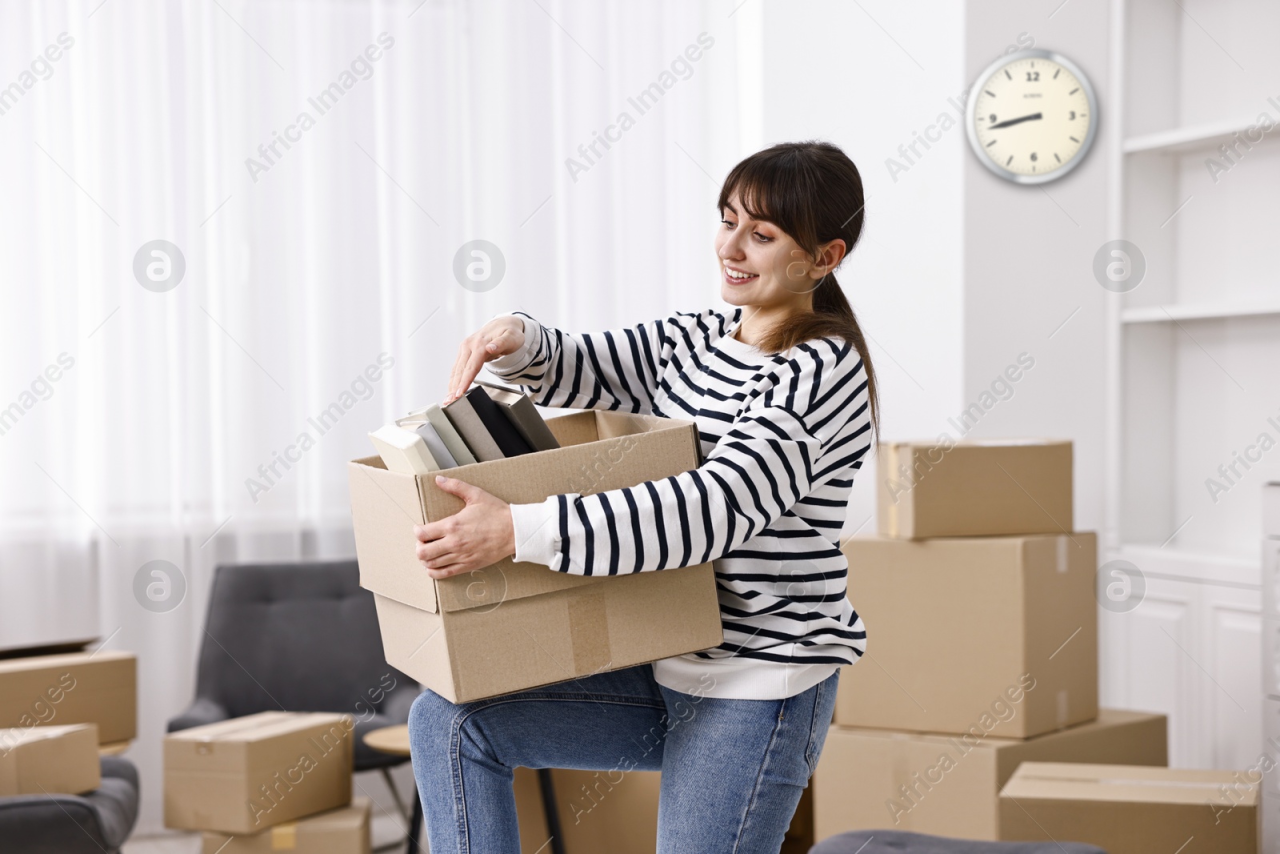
8,43
